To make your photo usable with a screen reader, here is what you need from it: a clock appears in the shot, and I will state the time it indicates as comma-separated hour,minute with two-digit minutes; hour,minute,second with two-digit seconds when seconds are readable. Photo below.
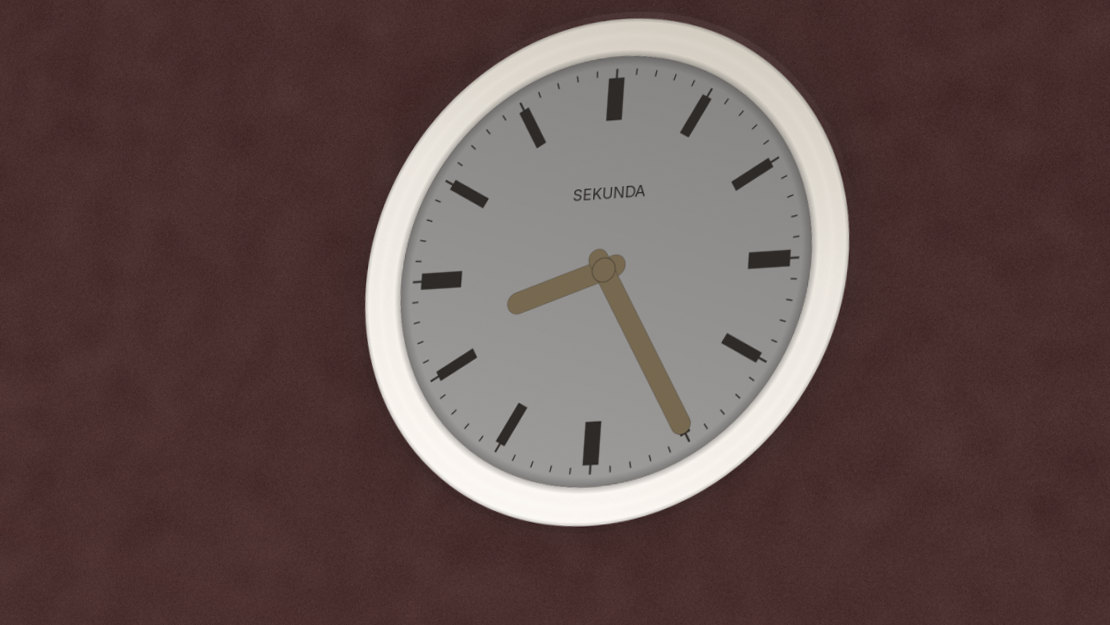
8,25
